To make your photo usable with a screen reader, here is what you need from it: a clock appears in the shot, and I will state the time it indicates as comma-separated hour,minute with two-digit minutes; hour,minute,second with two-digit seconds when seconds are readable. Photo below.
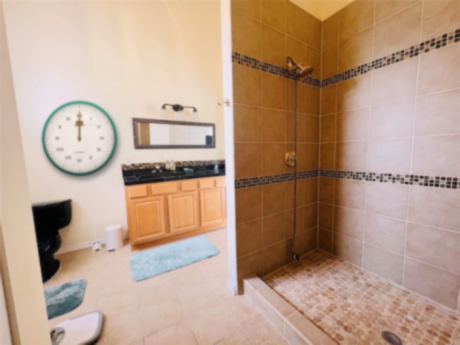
12,00
